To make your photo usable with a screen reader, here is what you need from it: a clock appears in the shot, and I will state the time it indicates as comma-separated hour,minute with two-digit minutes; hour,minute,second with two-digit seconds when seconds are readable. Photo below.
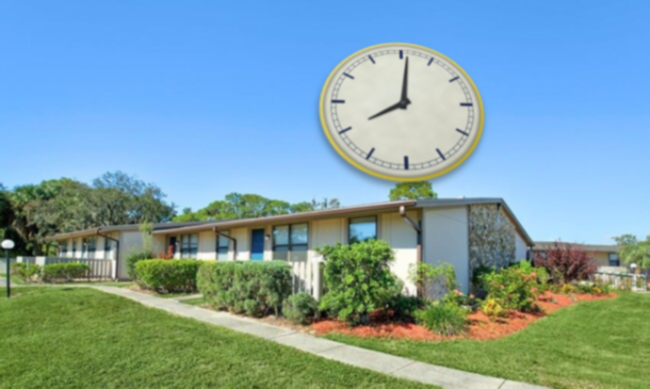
8,01
